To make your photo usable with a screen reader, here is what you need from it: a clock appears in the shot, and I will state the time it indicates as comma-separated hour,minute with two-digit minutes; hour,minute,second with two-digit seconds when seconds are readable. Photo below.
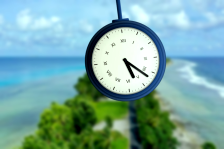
5,22
